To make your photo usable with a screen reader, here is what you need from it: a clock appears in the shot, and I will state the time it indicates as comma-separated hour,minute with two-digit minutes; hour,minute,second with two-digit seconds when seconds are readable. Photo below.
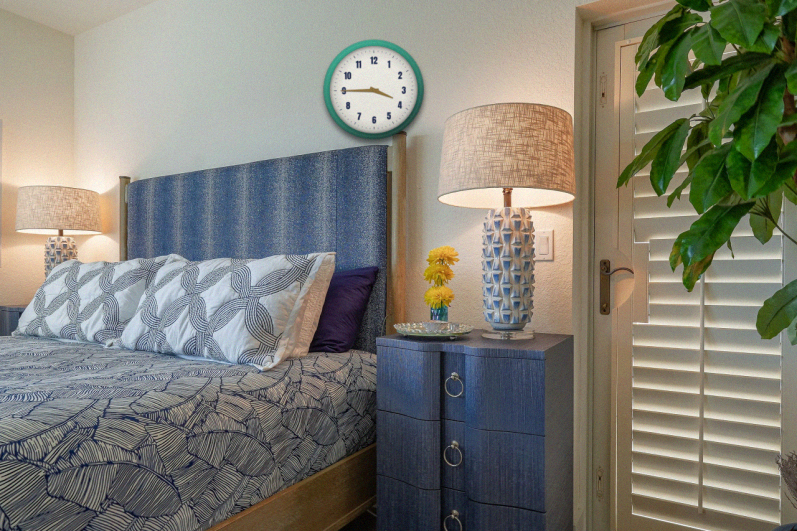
3,45
